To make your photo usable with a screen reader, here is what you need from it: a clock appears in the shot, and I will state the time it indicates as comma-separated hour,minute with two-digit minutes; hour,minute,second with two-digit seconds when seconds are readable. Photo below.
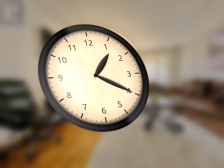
1,20
